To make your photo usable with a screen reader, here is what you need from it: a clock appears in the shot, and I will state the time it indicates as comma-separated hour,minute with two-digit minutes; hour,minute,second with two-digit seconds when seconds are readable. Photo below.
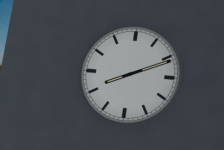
8,11
